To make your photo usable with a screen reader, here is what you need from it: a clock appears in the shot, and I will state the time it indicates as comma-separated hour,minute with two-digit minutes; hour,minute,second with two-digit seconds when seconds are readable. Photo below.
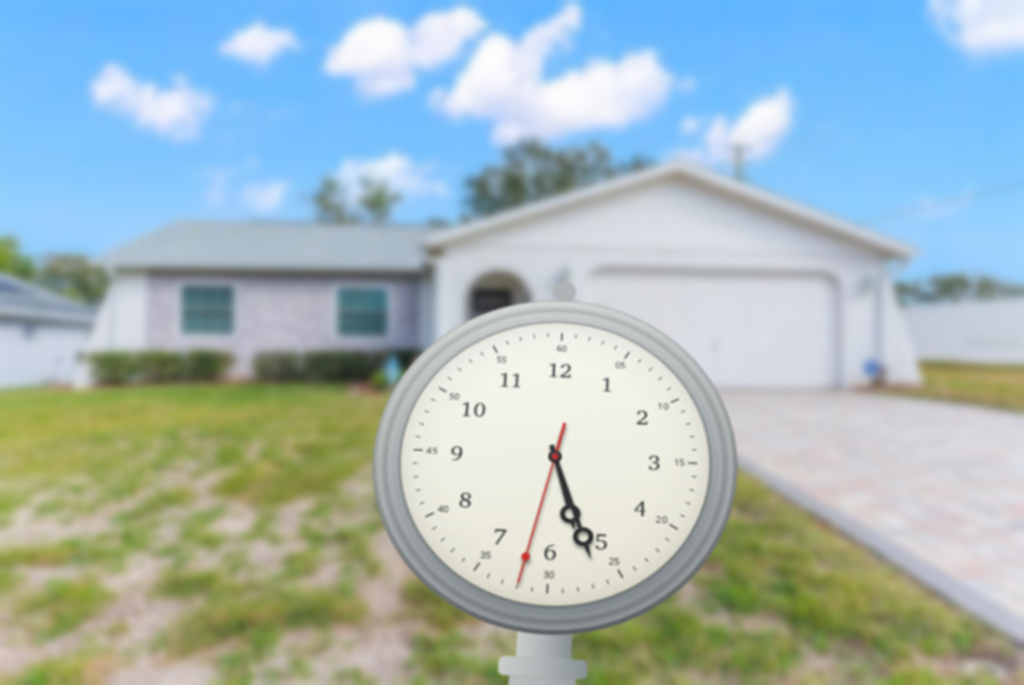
5,26,32
